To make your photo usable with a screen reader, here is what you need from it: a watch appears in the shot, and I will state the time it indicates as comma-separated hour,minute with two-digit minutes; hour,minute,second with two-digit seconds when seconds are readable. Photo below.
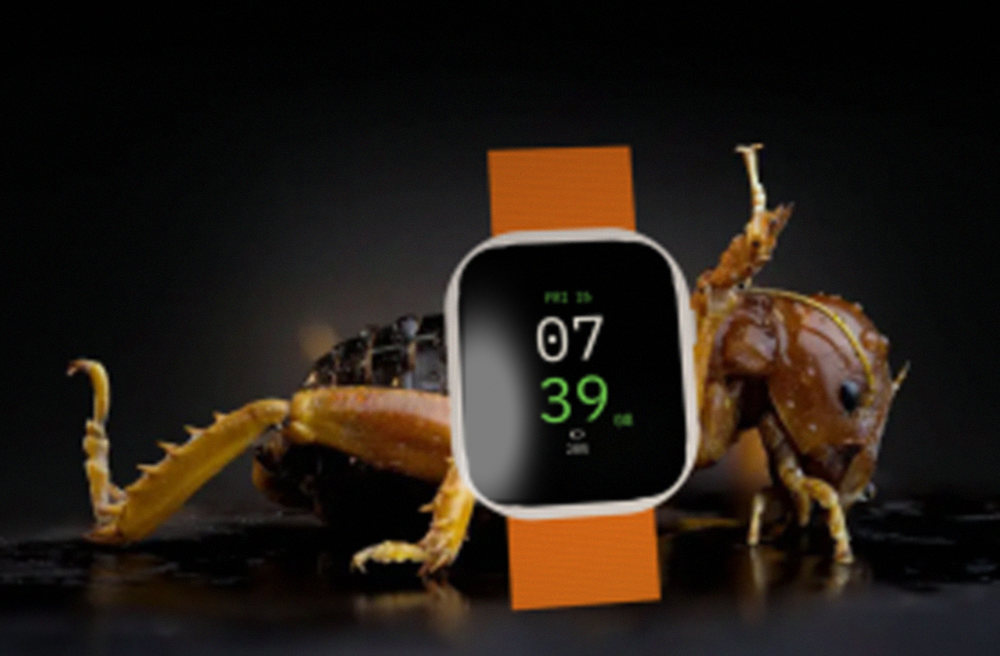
7,39
